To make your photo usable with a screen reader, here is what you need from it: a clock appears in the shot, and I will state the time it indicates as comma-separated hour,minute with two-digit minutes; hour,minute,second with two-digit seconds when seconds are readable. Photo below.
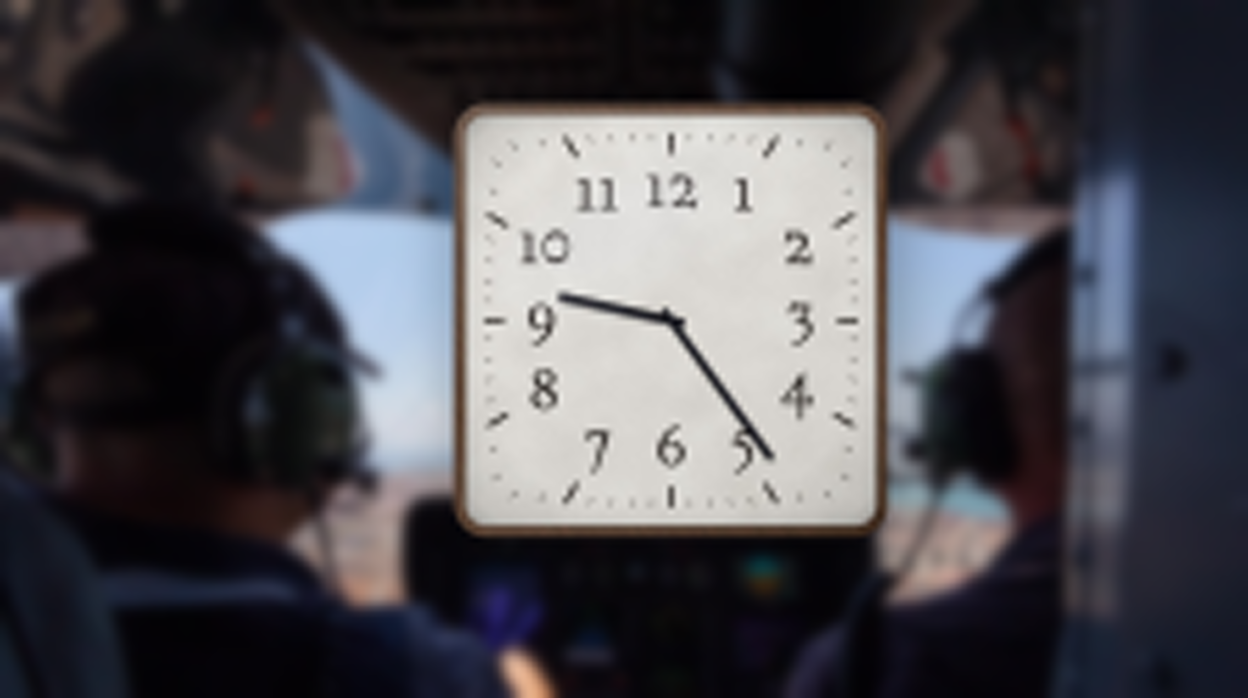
9,24
